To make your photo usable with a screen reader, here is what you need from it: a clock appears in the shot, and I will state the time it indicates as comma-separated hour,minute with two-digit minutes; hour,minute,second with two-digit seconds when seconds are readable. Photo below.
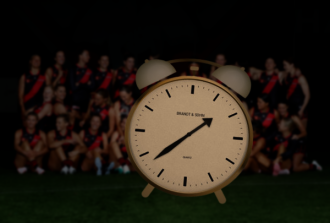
1,38
